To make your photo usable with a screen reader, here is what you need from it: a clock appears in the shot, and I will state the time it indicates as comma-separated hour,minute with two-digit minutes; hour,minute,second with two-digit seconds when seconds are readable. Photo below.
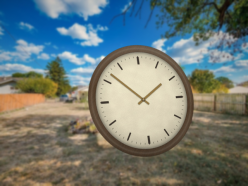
1,52
